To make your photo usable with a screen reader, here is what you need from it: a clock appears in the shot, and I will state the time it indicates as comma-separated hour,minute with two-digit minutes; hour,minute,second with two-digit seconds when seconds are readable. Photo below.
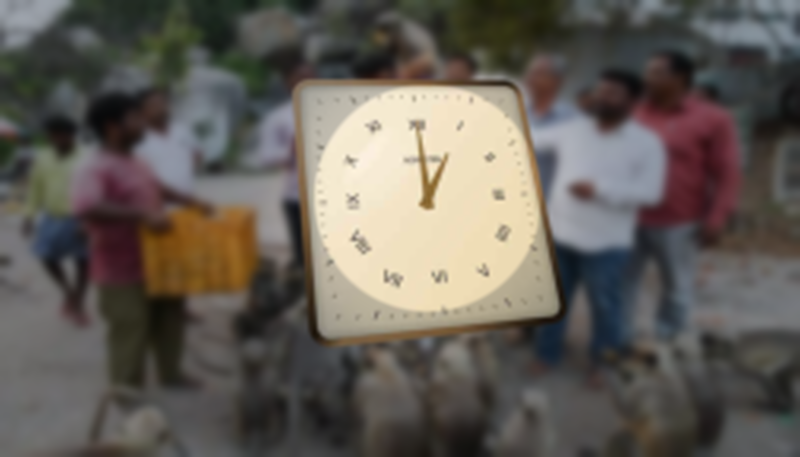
1,00
